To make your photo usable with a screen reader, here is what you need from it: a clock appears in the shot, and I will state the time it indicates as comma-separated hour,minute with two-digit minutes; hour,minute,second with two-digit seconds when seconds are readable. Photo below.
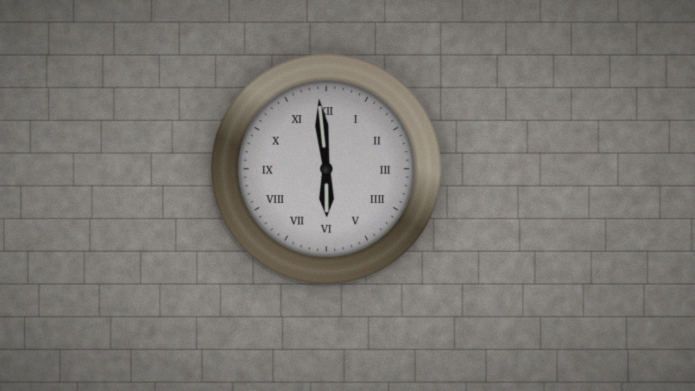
5,59
